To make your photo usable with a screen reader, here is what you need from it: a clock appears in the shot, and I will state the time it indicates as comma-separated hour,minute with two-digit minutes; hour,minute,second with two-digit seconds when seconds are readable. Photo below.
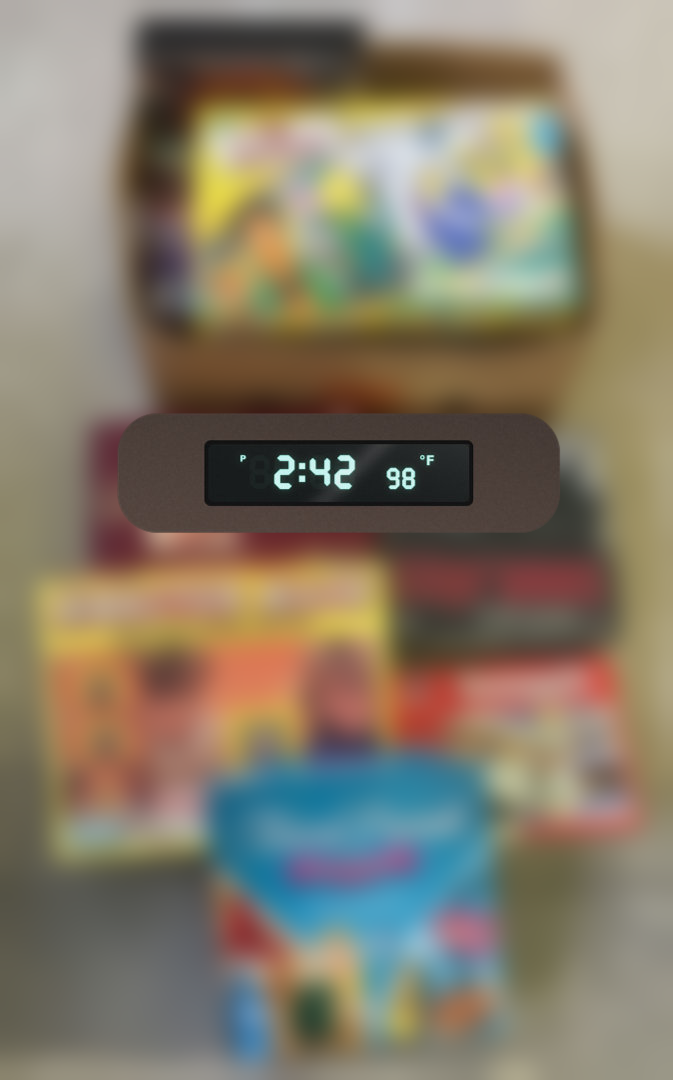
2,42
